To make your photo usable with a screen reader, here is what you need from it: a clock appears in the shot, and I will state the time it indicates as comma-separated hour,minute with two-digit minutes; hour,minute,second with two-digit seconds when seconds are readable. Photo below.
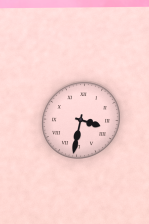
3,31
